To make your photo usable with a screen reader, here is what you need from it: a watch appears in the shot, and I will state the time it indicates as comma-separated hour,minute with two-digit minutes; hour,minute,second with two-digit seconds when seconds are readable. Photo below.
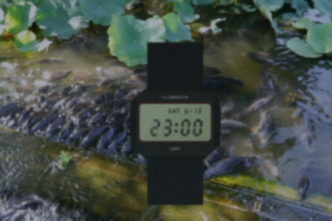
23,00
